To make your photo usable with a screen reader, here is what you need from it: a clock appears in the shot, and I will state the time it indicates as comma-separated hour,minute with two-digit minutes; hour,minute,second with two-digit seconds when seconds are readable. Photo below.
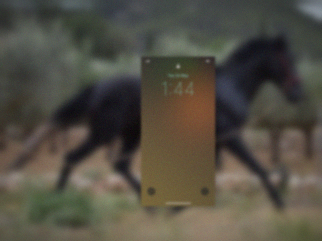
1,44
